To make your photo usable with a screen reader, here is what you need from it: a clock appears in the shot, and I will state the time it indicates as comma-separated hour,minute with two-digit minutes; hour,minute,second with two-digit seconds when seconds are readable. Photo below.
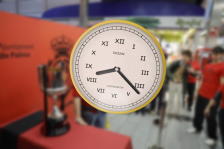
8,22
